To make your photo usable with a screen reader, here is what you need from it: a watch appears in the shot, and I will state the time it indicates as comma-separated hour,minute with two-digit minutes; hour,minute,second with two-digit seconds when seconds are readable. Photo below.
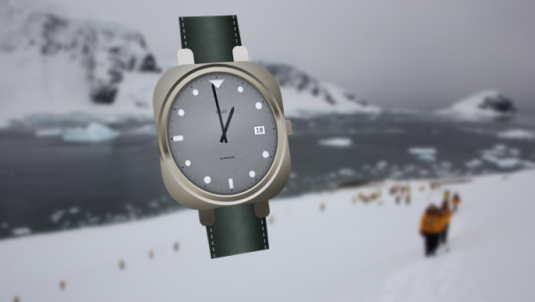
12,59
